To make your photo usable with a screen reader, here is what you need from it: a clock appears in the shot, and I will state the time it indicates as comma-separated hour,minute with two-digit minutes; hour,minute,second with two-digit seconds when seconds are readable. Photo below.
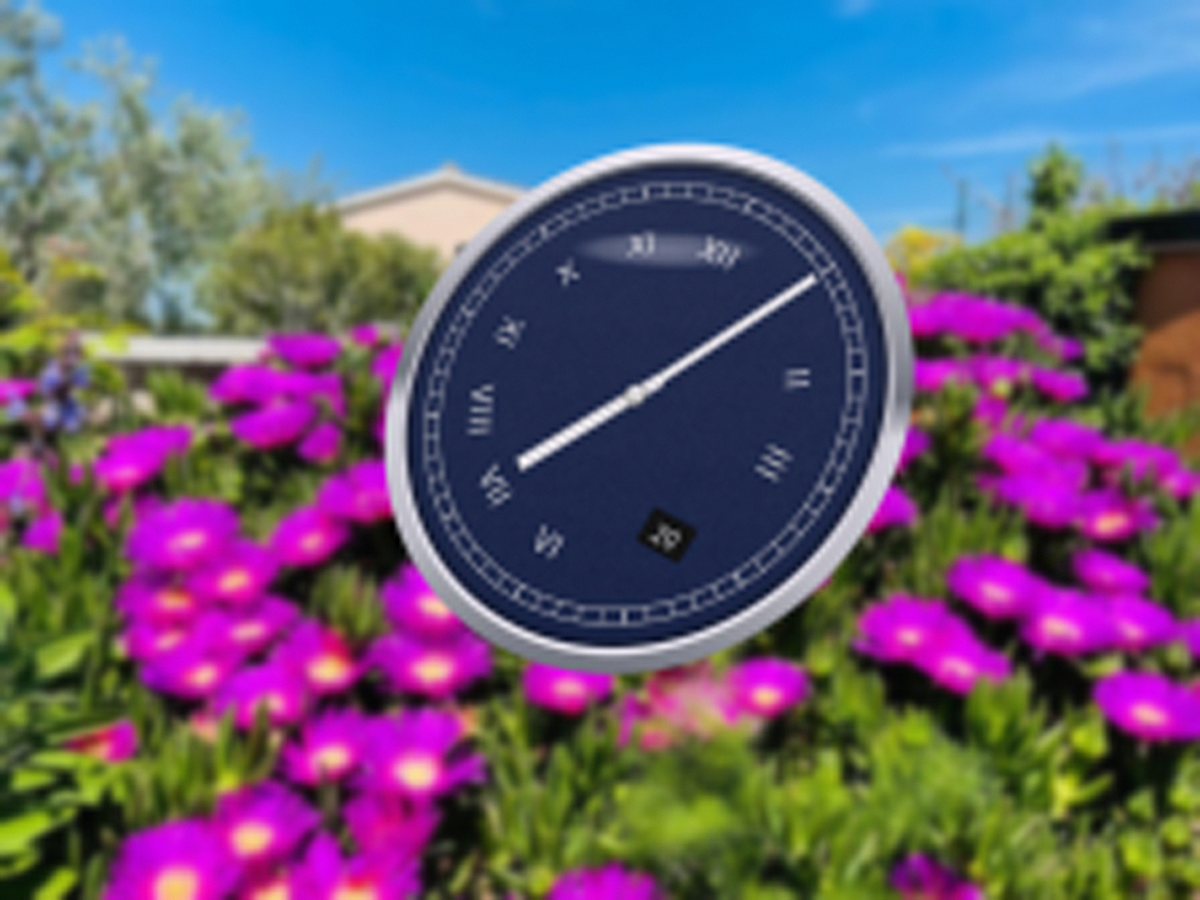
7,05
